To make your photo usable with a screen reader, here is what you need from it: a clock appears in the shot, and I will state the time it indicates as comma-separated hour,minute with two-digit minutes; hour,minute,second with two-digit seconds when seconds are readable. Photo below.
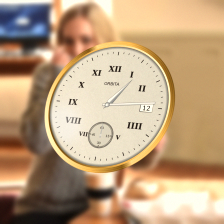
1,14
